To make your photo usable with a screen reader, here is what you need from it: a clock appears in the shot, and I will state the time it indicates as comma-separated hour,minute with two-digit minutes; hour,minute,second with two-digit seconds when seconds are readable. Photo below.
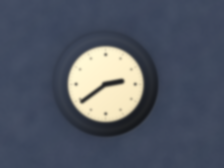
2,39
